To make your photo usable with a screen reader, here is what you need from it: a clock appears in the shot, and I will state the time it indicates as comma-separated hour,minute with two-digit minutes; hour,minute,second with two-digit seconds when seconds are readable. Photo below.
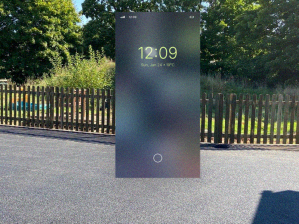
12,09
